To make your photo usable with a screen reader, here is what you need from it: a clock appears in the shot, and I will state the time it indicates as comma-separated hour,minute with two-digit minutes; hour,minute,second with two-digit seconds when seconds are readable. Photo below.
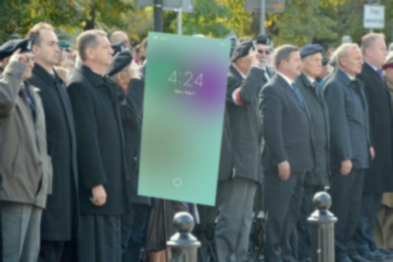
4,24
